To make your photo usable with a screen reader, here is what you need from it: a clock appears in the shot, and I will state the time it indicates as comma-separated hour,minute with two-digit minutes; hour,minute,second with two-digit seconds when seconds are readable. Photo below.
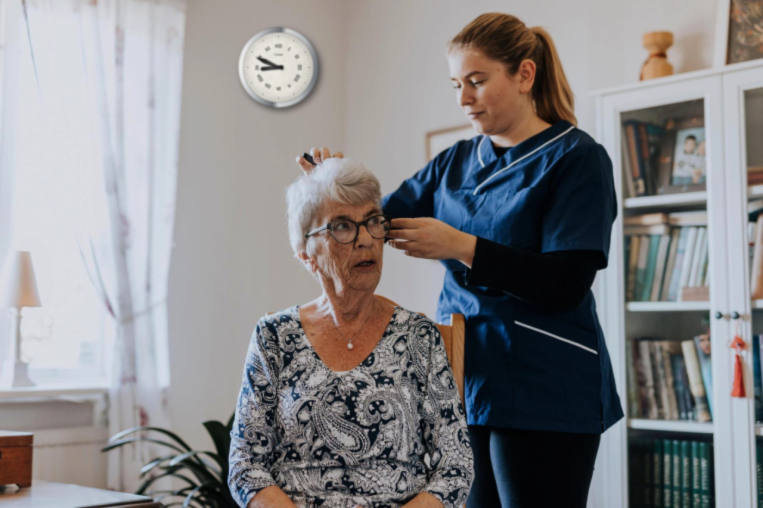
8,49
